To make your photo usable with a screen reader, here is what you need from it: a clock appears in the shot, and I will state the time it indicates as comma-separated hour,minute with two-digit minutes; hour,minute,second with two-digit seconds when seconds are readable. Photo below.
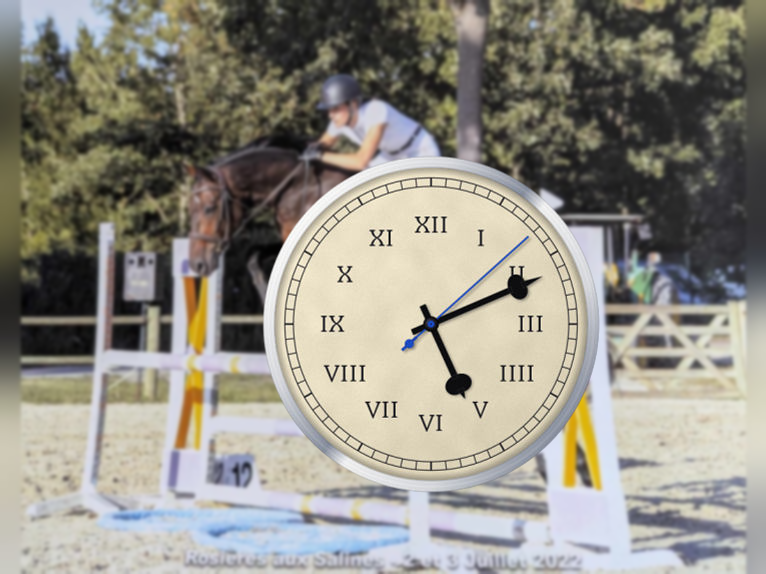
5,11,08
